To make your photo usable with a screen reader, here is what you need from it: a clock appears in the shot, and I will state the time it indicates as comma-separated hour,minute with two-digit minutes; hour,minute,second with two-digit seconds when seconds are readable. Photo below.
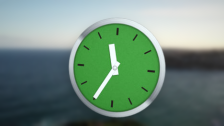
11,35
